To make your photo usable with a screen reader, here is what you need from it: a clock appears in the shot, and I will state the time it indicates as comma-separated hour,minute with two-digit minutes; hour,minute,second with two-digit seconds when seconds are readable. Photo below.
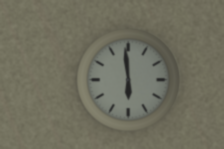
5,59
